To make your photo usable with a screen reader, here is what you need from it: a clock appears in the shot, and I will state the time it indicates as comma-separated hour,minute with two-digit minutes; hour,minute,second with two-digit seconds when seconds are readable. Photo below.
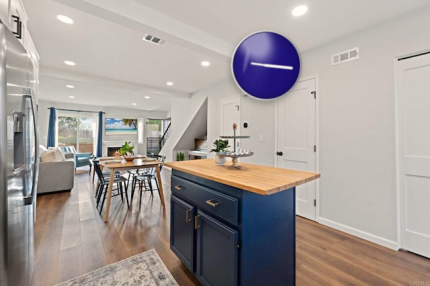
9,16
